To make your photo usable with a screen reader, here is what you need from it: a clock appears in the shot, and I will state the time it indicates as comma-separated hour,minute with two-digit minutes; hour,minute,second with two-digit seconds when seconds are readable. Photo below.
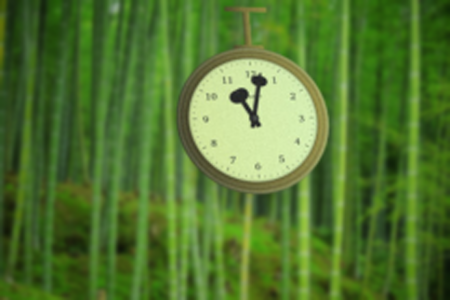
11,02
